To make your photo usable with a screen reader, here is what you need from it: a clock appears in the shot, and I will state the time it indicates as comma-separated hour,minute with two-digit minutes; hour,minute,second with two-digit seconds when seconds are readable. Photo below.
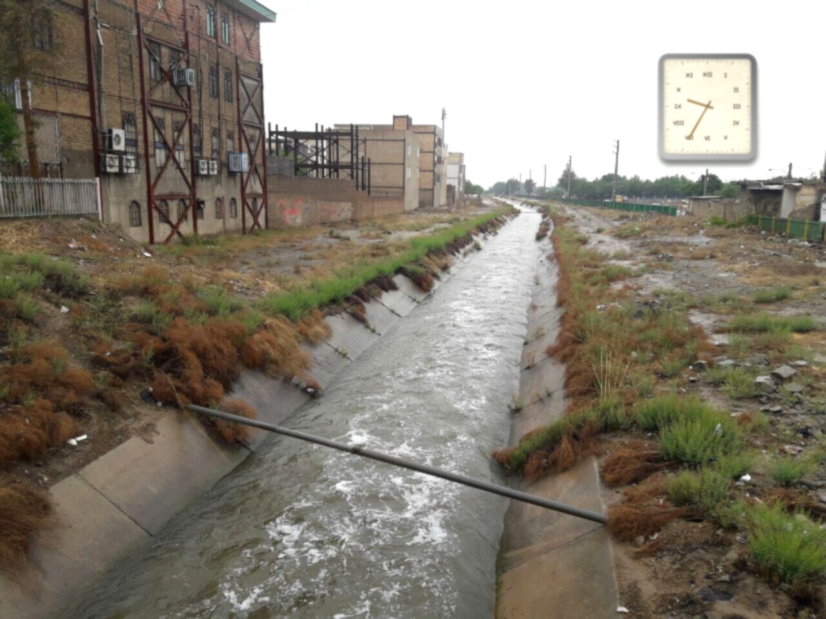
9,35
